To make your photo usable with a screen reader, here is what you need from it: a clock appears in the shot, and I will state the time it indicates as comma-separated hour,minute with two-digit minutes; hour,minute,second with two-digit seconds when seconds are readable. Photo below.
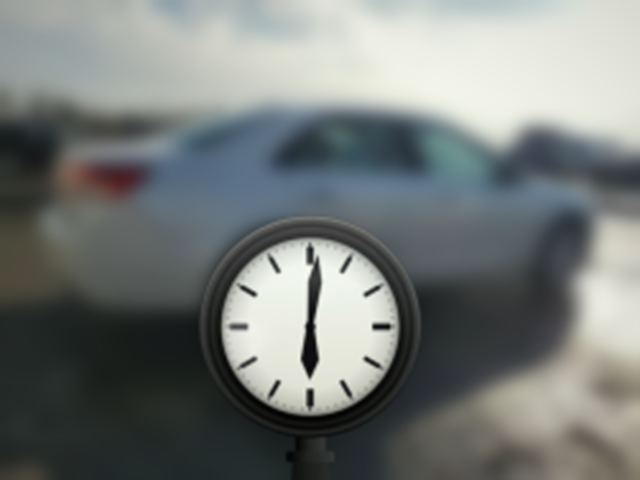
6,01
